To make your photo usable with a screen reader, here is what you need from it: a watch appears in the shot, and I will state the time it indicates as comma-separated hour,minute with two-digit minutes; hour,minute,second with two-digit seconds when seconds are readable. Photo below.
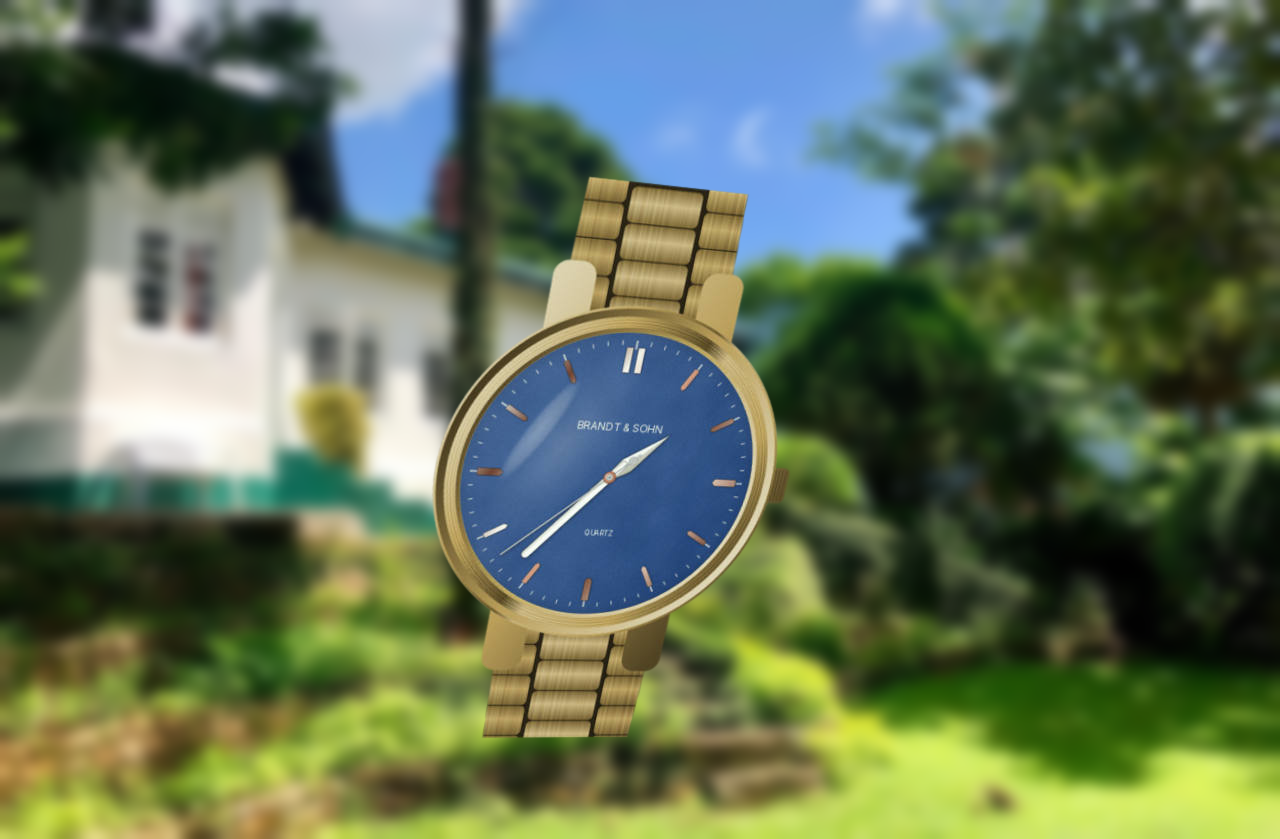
1,36,38
